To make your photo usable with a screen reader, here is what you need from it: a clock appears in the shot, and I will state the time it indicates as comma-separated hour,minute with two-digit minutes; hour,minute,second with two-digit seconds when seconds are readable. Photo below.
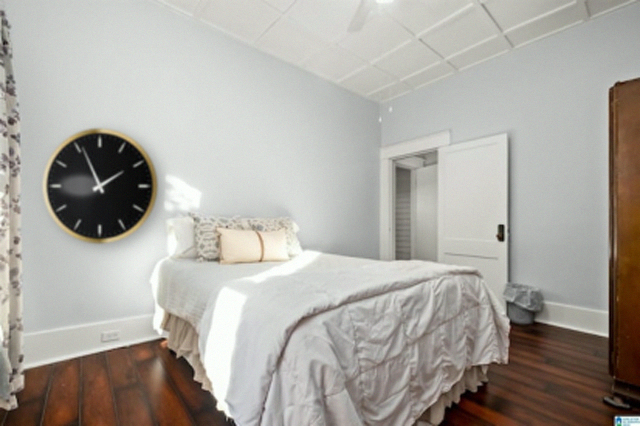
1,56
